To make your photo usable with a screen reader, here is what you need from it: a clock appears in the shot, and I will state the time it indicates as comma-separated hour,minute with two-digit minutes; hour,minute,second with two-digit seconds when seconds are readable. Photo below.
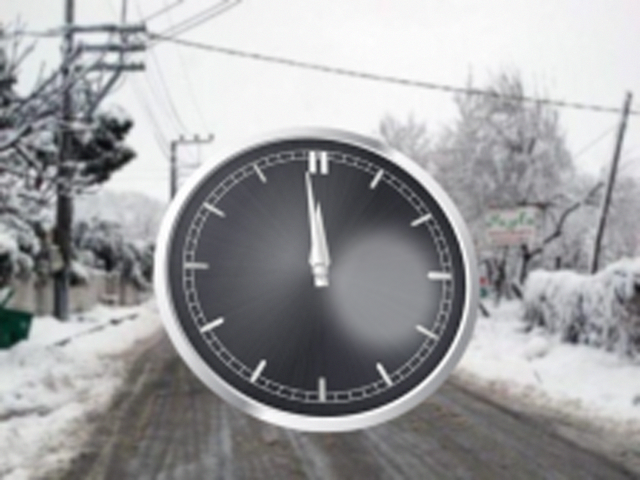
11,59
